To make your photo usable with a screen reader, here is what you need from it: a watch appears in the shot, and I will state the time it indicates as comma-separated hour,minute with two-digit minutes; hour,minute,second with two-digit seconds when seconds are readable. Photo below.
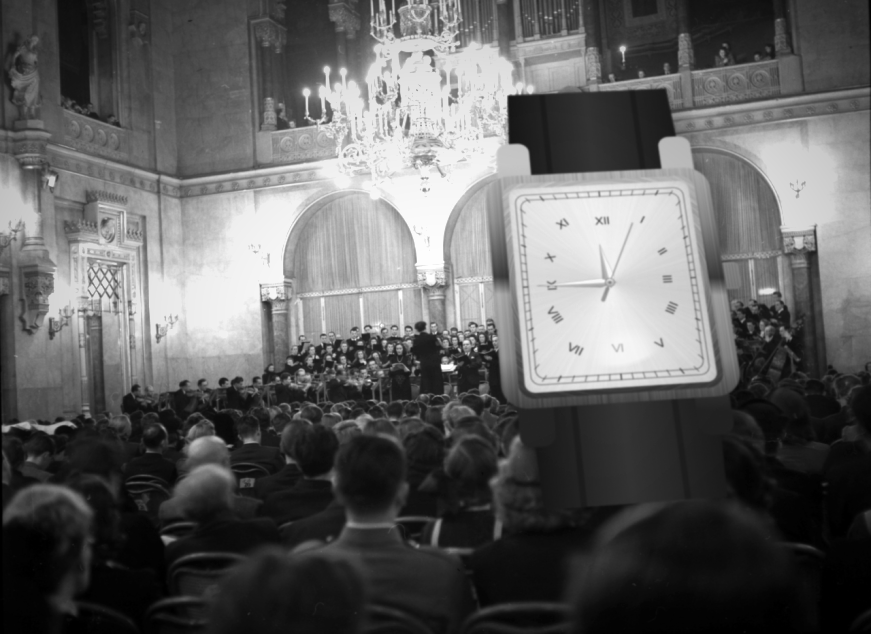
11,45,04
